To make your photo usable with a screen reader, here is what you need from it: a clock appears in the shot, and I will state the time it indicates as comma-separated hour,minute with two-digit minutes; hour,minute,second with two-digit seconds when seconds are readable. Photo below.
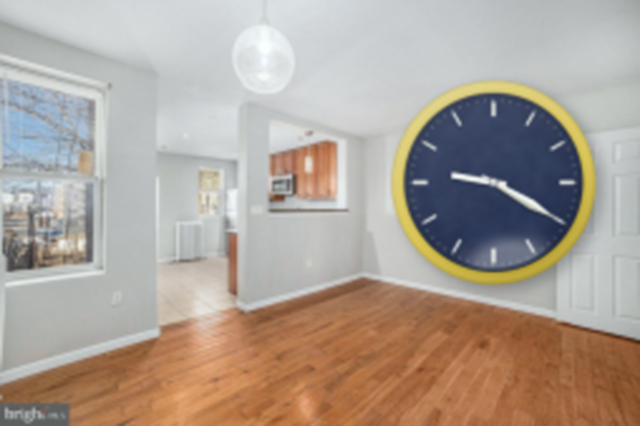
9,20
